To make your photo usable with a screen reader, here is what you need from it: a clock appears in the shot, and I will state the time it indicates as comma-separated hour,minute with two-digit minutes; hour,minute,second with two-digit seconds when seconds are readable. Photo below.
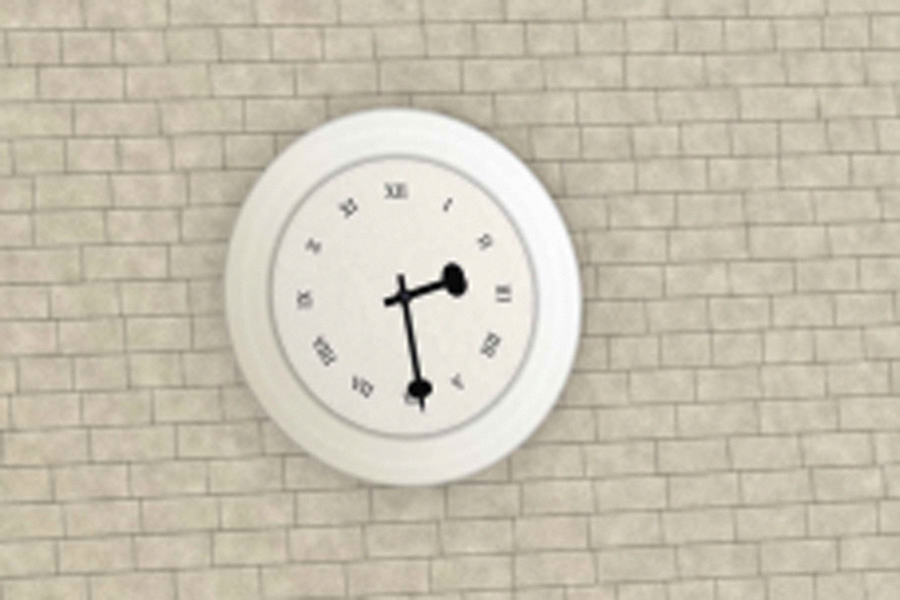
2,29
